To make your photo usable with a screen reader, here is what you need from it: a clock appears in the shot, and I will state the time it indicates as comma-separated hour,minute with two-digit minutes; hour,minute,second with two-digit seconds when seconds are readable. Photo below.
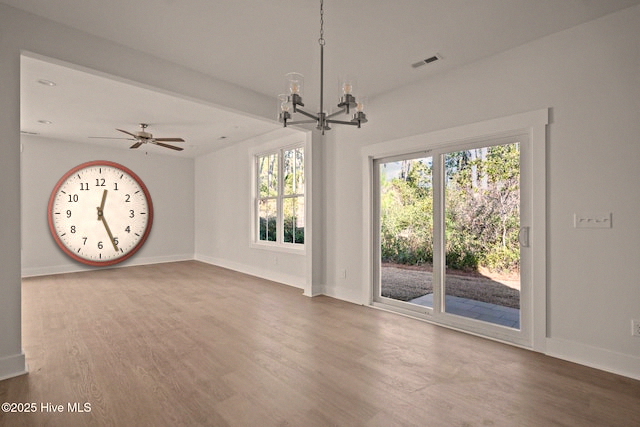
12,26
